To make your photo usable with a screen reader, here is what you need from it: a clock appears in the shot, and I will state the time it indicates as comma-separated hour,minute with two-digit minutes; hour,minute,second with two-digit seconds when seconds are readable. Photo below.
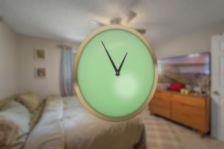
12,55
